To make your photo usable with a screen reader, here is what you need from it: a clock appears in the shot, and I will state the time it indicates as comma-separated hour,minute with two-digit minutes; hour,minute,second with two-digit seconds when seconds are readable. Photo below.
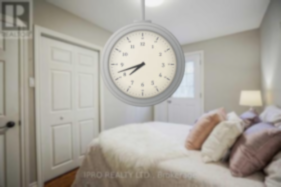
7,42
